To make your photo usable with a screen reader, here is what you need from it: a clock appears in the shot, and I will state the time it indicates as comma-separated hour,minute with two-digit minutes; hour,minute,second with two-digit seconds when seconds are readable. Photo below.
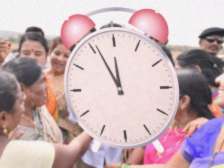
11,56
